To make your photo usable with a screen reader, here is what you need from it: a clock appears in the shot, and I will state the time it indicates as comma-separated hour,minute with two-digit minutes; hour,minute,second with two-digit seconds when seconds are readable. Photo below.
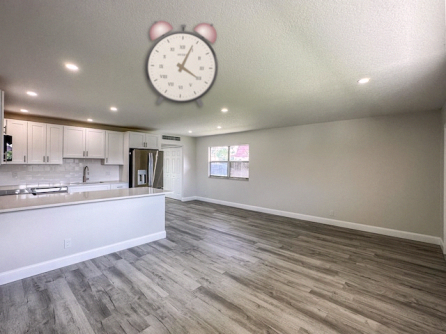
4,04
